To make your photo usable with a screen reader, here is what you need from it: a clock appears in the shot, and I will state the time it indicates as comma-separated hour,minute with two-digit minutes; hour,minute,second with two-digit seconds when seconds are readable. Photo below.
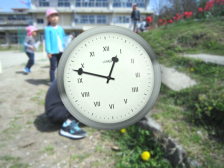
12,48
